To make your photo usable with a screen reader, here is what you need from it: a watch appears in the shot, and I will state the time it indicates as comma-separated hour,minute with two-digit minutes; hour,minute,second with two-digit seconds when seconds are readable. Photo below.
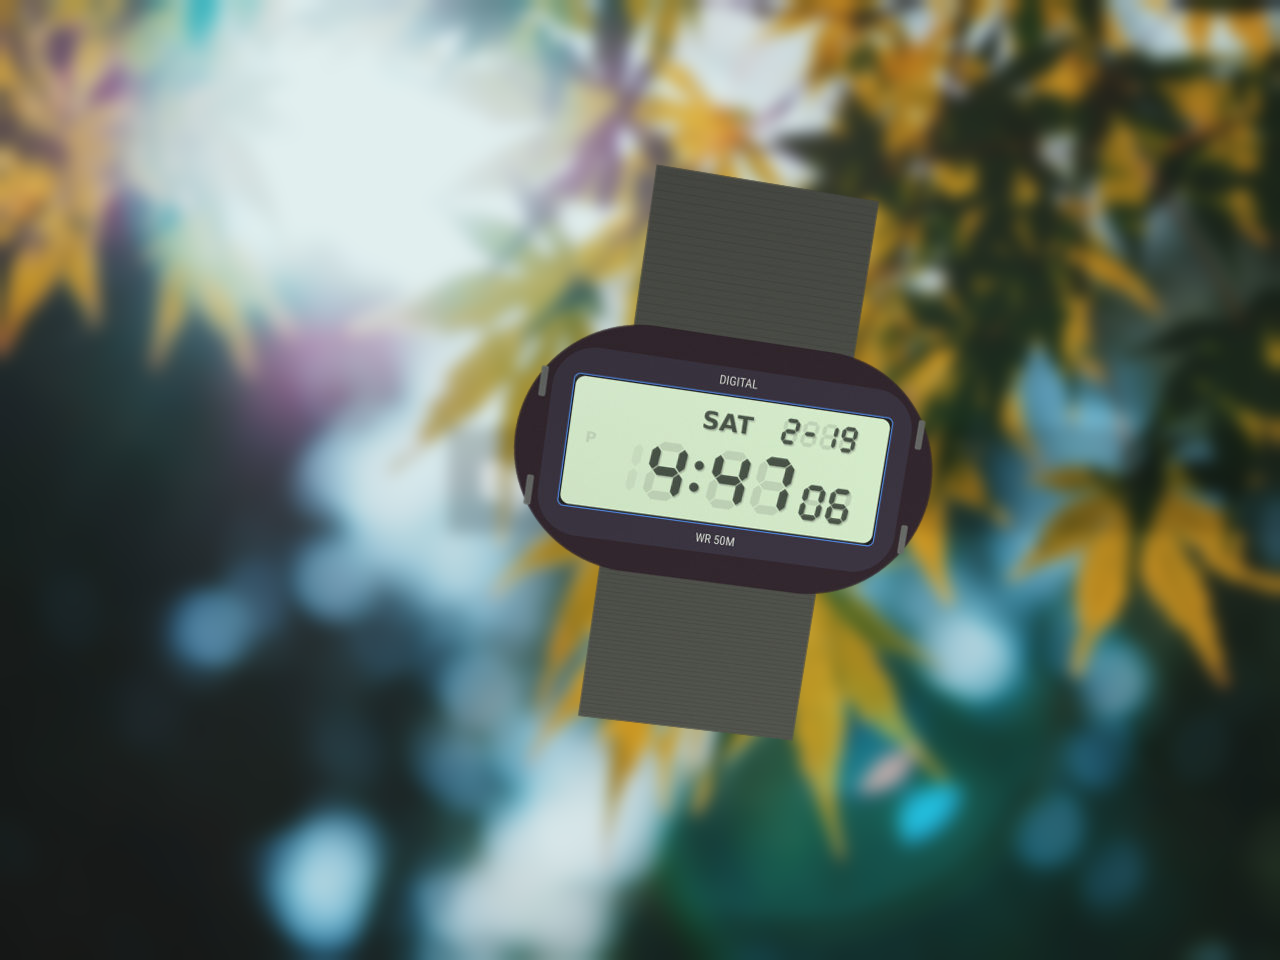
4,47,06
